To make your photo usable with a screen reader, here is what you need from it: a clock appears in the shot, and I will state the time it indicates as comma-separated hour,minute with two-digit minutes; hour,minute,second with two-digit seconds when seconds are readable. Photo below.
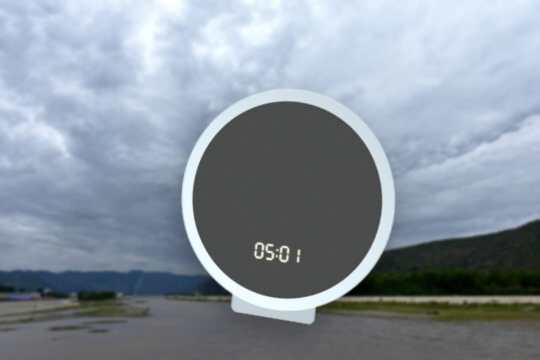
5,01
